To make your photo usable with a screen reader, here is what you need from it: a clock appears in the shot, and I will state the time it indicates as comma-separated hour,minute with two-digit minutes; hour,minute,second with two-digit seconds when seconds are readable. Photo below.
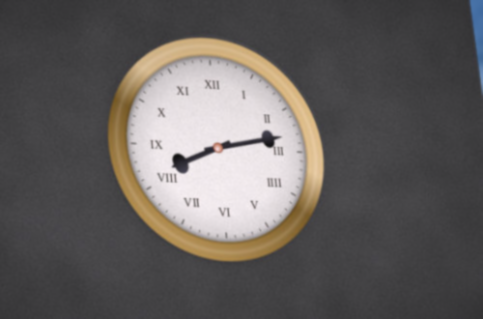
8,13
